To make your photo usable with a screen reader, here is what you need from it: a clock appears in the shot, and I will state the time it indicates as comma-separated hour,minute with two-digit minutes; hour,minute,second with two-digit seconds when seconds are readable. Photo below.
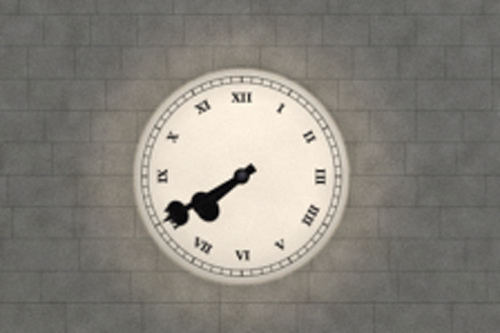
7,40
